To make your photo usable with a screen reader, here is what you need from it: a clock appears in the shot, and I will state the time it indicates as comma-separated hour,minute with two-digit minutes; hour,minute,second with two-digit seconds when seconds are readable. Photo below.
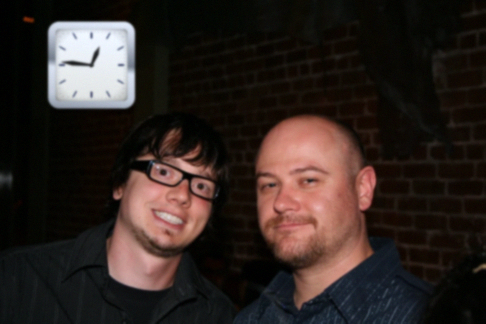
12,46
